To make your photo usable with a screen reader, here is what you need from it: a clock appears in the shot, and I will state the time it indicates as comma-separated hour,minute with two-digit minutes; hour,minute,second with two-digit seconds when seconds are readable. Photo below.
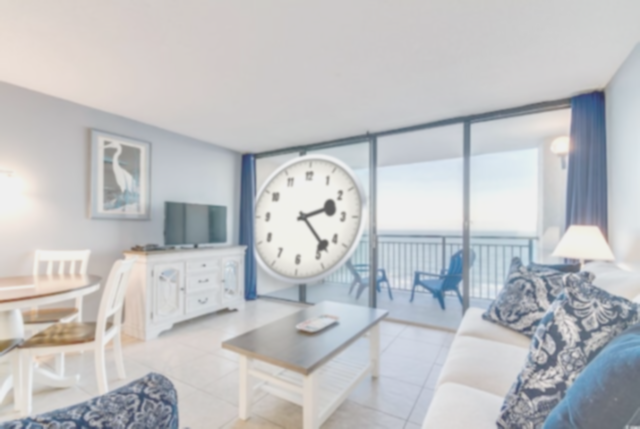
2,23
